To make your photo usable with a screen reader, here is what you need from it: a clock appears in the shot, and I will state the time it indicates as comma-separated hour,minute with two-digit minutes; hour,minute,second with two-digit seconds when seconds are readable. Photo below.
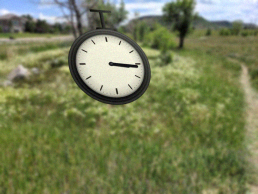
3,16
